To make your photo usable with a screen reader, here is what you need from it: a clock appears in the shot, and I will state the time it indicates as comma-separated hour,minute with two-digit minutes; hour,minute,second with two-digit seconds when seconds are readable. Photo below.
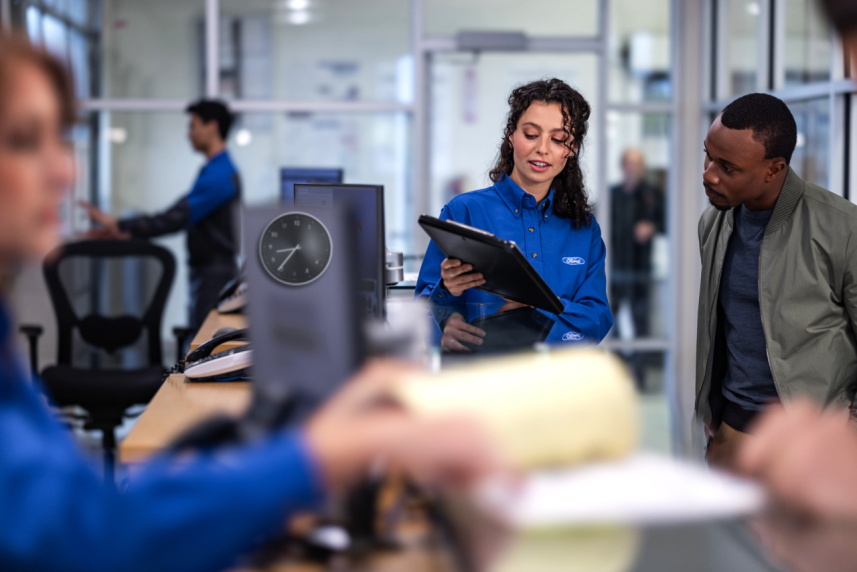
8,36
